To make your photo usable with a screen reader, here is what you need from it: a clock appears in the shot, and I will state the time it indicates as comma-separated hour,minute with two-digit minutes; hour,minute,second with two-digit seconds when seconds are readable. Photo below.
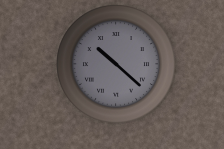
10,22
